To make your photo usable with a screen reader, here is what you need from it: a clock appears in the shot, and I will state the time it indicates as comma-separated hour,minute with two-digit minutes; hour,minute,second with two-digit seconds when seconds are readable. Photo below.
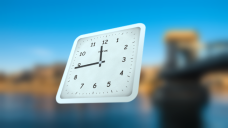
11,44
